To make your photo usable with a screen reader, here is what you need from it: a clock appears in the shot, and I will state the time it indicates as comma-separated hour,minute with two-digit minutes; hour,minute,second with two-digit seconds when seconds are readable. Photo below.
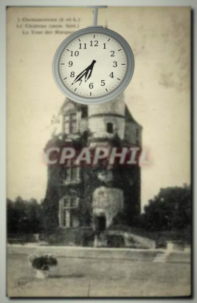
6,37
